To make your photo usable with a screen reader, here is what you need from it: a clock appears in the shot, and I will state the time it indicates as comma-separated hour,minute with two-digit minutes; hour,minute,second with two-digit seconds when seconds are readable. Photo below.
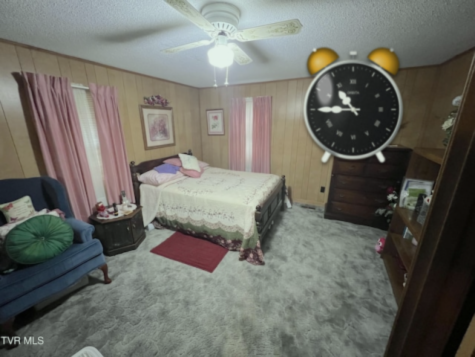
10,45
